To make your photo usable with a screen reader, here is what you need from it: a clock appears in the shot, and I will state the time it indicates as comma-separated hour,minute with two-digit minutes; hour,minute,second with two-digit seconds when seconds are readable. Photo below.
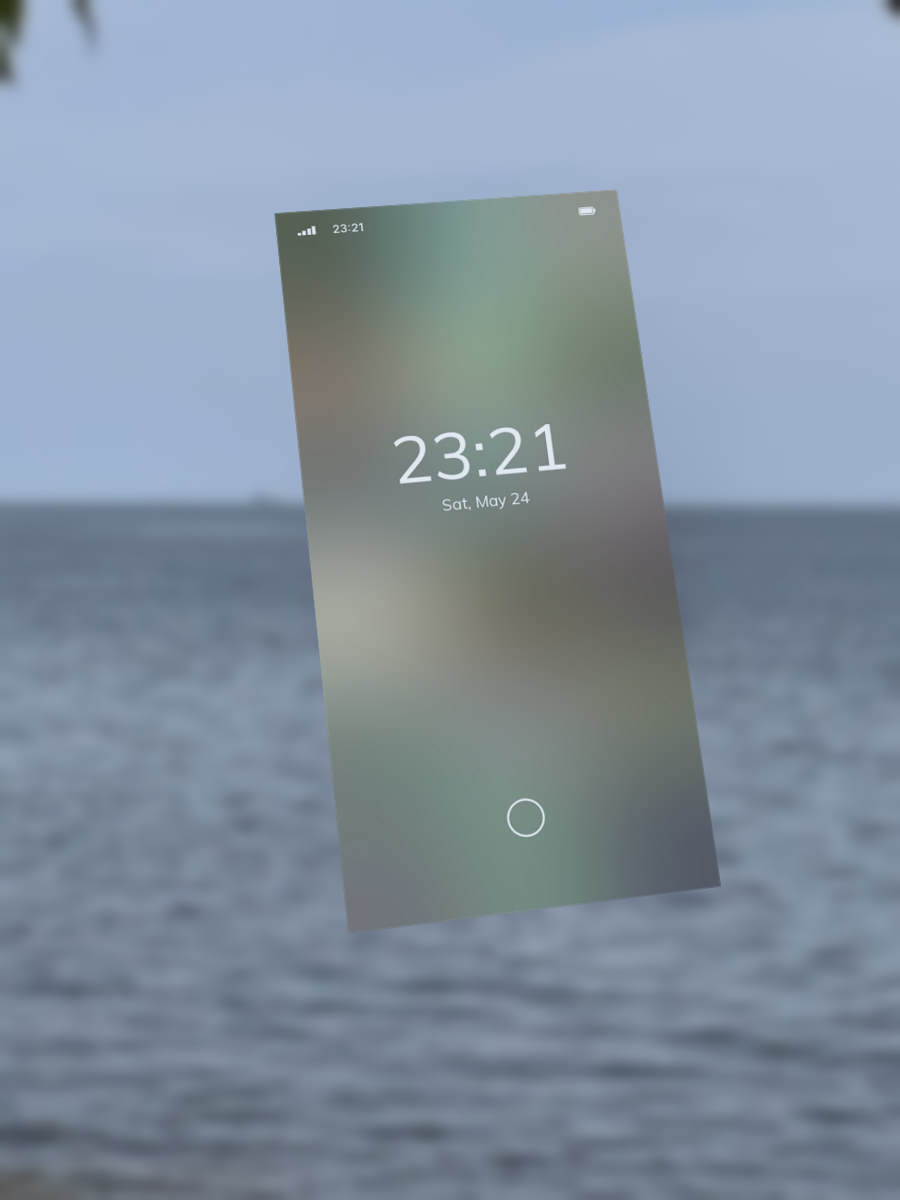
23,21
